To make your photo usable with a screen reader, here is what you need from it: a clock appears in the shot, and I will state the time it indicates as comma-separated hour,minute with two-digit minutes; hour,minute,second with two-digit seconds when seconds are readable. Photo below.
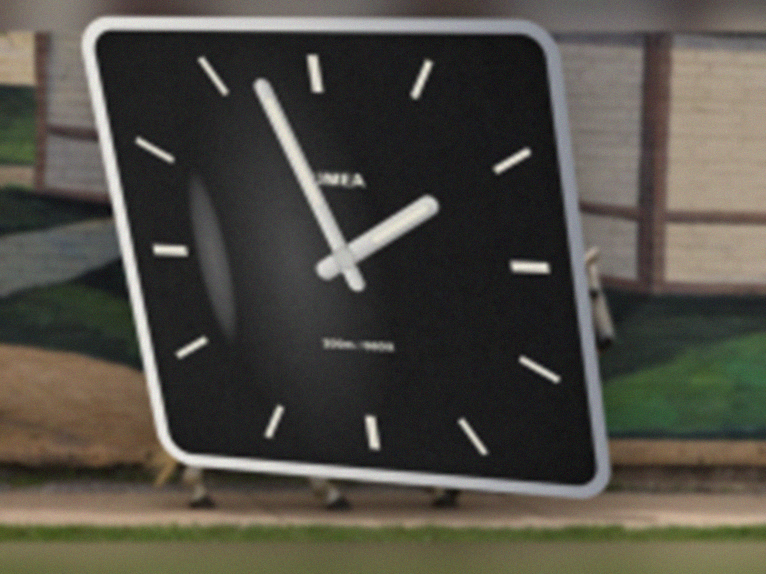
1,57
